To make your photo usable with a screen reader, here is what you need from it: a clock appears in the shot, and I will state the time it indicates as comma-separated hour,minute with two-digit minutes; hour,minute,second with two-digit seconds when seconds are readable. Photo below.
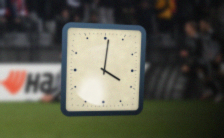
4,01
